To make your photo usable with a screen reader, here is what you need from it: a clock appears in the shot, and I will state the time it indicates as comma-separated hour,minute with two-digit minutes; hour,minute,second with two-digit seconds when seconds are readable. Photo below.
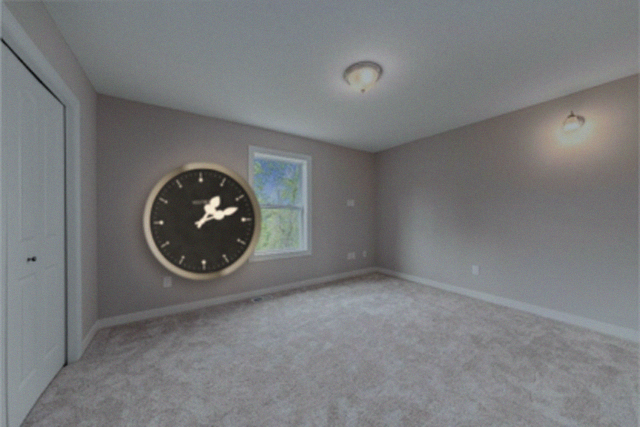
1,12
